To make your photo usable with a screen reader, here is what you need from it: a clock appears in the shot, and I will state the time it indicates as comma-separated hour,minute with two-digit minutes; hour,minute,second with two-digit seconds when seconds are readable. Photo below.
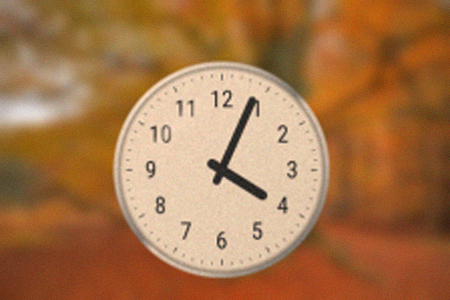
4,04
